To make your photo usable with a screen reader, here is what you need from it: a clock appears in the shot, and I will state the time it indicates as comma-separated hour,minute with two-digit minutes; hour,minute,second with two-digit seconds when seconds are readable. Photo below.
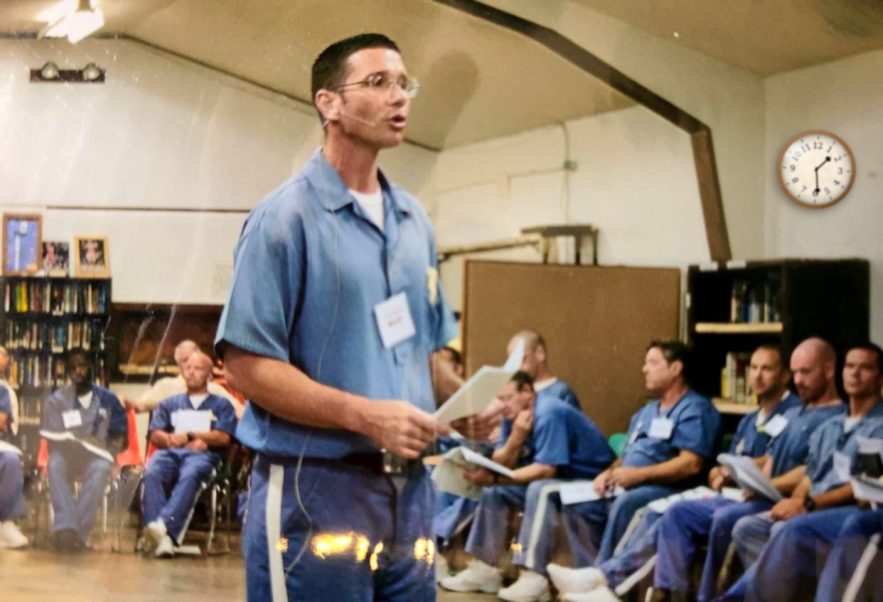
1,29
